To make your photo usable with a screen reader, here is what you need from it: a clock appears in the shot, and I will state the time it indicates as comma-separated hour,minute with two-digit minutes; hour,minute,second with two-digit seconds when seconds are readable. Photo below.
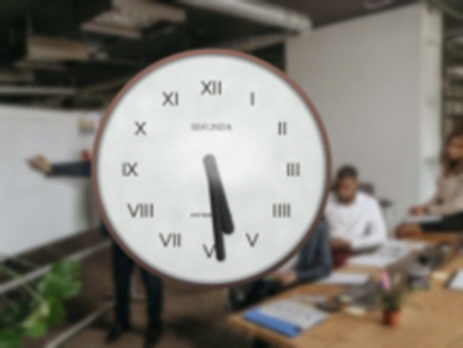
5,29
